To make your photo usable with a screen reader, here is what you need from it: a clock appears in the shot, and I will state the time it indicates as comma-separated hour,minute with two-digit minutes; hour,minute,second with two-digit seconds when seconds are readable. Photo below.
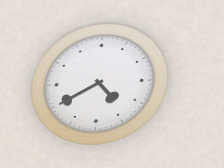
4,40
